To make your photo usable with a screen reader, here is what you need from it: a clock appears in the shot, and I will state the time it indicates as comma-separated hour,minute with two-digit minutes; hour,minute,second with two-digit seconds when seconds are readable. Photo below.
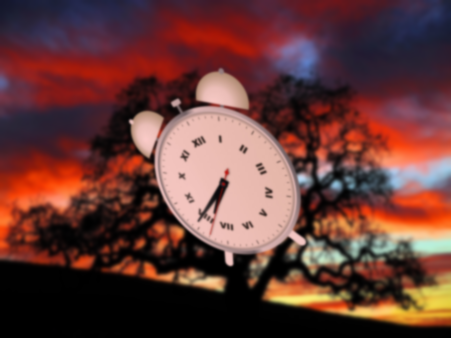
7,40,38
